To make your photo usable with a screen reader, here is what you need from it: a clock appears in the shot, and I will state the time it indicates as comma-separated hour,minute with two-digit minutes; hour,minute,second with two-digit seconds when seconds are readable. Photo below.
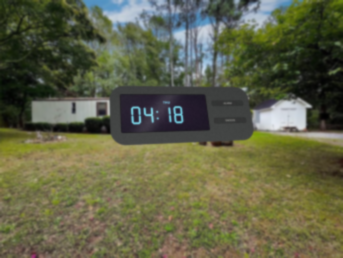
4,18
